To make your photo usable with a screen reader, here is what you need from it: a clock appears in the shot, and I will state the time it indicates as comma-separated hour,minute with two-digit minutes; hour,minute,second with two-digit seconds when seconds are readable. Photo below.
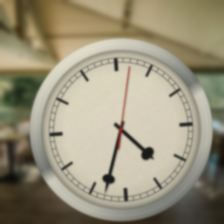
4,33,02
